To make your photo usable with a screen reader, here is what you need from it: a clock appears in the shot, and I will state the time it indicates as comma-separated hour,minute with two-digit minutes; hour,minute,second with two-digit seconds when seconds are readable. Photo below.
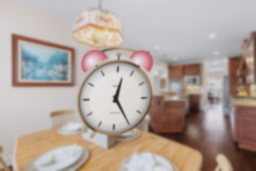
12,25
